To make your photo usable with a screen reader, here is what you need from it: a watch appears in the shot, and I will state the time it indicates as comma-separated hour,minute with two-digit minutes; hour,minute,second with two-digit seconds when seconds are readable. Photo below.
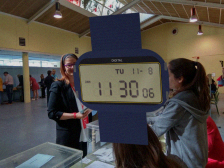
11,30,06
